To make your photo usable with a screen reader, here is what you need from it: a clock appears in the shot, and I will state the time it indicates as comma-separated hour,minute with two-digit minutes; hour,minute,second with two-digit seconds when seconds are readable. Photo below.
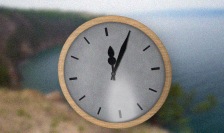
12,05
